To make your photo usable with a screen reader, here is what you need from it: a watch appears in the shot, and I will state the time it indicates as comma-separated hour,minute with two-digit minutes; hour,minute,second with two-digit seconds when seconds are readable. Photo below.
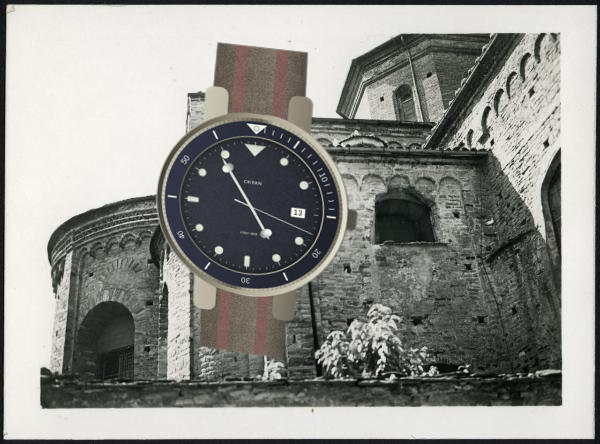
4,54,18
